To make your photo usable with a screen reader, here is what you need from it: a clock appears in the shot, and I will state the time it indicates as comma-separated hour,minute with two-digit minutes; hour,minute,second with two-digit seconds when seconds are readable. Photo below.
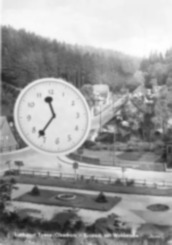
11,37
